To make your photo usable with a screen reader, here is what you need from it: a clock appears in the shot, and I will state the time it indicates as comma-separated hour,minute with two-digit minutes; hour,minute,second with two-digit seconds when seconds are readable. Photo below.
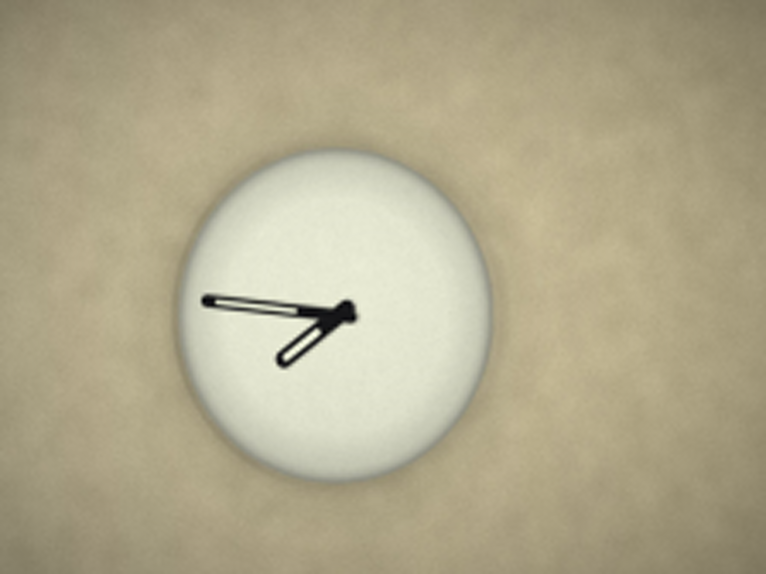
7,46
